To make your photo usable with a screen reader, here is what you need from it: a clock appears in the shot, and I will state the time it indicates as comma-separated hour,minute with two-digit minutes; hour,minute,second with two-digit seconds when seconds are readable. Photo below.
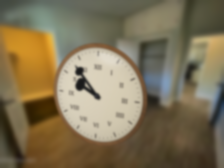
9,53
